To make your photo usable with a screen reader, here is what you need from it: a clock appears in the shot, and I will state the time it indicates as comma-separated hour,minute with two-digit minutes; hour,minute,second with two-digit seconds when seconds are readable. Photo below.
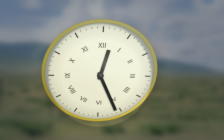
12,26
